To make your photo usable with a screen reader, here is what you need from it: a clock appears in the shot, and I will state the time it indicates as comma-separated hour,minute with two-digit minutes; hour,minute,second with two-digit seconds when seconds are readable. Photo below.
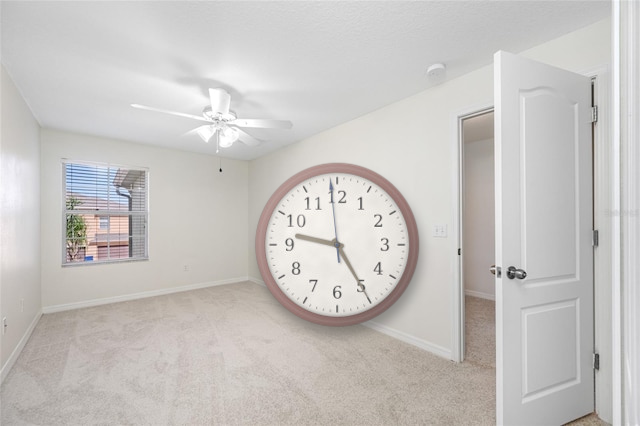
9,24,59
